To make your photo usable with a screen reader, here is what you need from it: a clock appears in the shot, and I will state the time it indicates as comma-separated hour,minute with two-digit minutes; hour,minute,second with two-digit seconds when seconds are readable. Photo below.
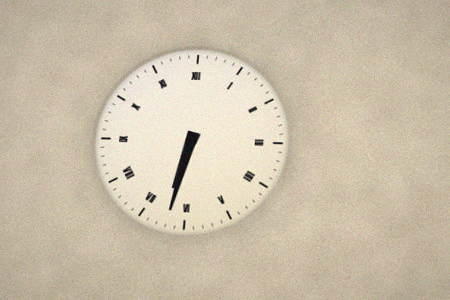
6,32
